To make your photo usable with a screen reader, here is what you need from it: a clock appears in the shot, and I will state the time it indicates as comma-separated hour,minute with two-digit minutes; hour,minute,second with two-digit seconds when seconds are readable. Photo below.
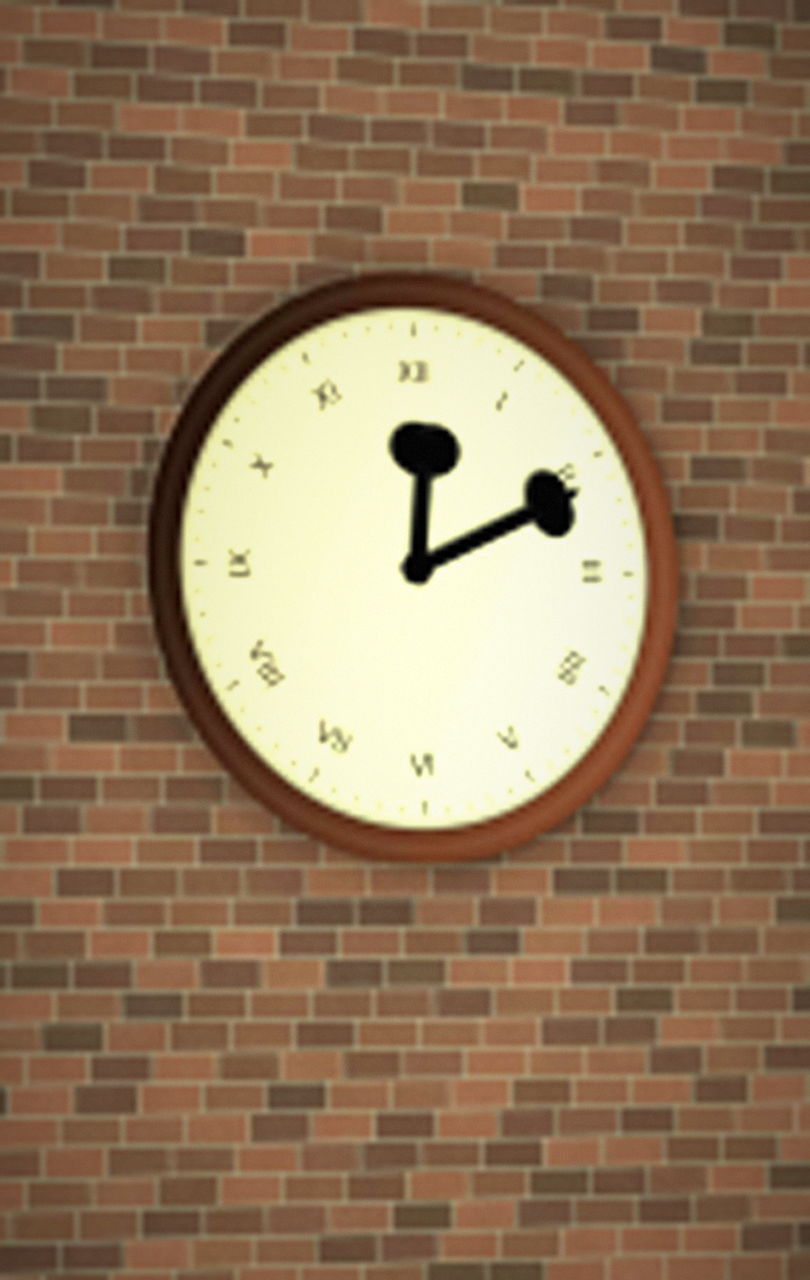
12,11
